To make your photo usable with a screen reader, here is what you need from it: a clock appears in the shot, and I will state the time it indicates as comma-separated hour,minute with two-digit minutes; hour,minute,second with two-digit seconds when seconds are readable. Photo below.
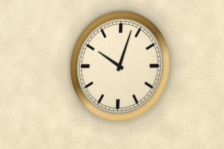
10,03
